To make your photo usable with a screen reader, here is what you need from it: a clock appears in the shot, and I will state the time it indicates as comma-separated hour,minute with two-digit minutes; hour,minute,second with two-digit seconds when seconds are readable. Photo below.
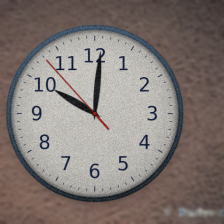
10,00,53
